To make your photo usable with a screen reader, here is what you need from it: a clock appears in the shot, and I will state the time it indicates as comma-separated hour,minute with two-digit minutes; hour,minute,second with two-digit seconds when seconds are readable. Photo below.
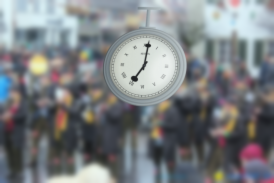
7,01
